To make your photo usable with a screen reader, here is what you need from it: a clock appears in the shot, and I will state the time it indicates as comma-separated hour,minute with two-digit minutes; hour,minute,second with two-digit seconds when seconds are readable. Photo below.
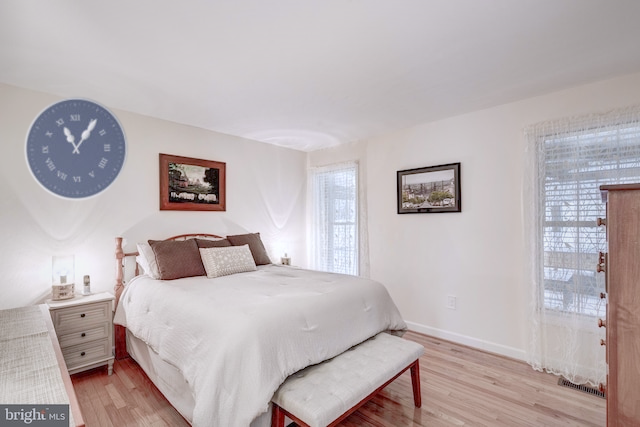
11,06
